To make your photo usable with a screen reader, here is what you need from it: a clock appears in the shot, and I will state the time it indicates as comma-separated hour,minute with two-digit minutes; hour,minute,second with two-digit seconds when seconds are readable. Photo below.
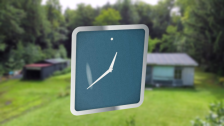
12,39
